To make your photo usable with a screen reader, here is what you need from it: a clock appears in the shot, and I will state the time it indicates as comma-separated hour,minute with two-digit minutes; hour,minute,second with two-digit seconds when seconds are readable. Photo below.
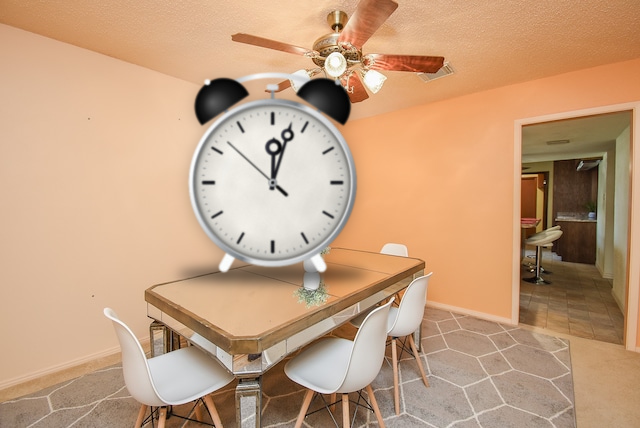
12,02,52
